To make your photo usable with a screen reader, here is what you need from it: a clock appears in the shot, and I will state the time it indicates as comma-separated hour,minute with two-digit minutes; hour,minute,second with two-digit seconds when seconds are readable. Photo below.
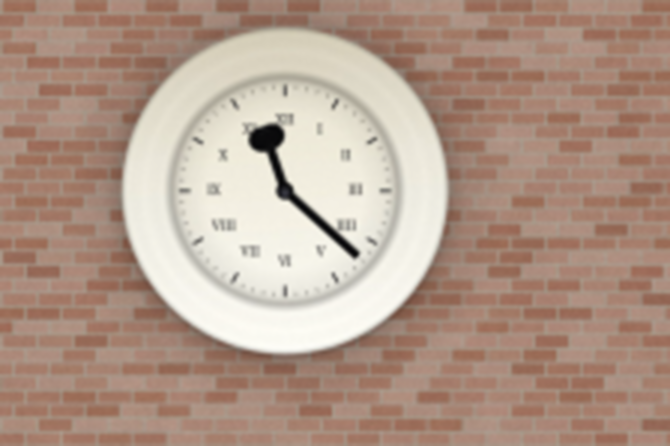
11,22
